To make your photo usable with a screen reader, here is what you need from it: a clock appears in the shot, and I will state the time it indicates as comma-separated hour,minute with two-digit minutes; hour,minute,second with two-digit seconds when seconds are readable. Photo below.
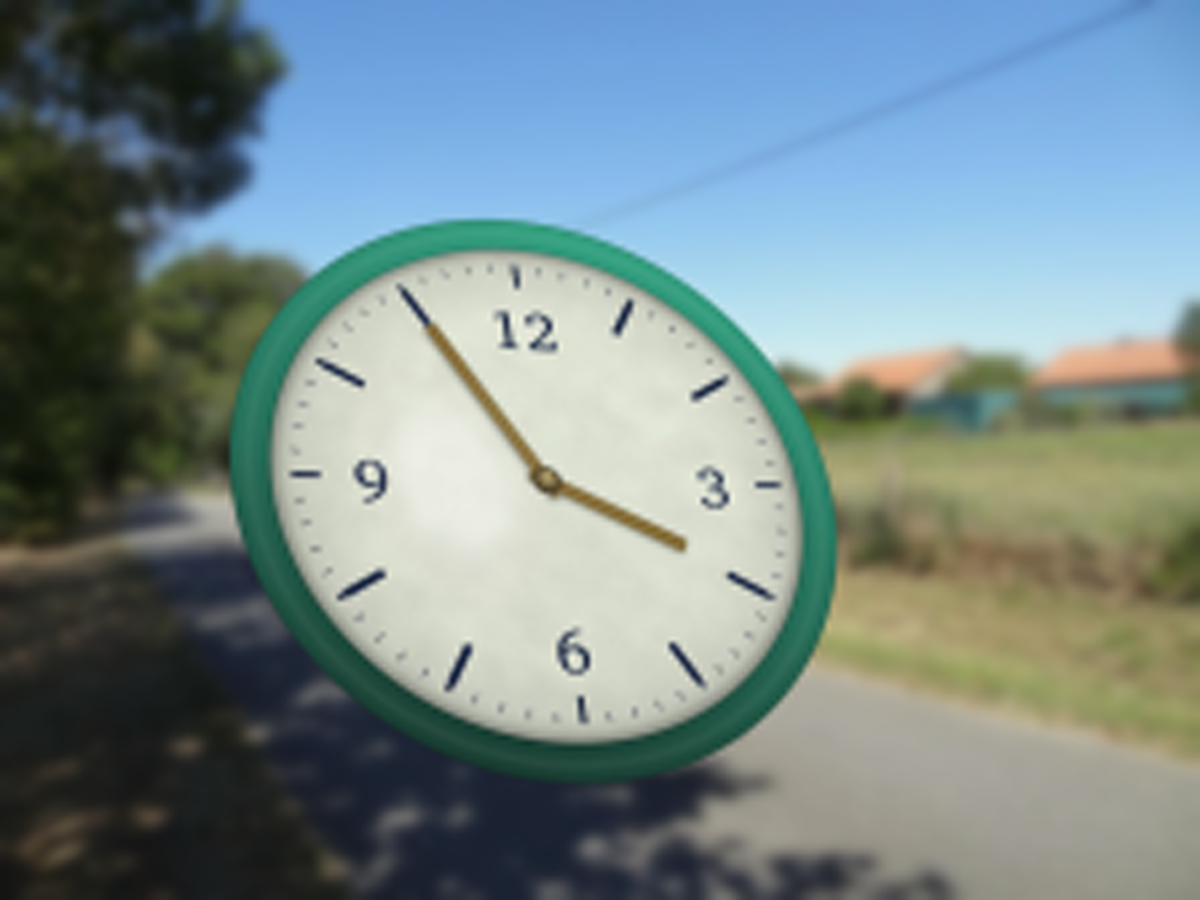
3,55
